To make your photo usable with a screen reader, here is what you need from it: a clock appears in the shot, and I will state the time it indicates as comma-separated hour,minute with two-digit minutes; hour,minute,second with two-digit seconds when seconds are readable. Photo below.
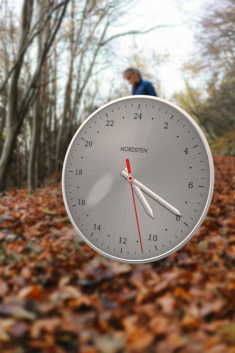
9,19,27
